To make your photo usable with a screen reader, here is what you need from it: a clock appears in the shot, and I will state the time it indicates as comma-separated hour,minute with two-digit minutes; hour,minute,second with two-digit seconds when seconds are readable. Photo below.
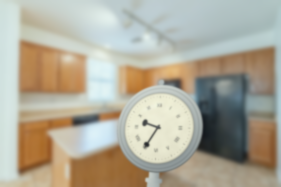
9,35
